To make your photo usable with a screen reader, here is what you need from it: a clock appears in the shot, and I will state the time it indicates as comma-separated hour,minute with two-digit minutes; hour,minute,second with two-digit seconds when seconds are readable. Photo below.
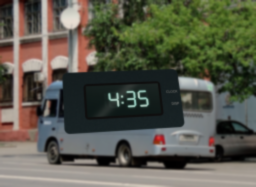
4,35
